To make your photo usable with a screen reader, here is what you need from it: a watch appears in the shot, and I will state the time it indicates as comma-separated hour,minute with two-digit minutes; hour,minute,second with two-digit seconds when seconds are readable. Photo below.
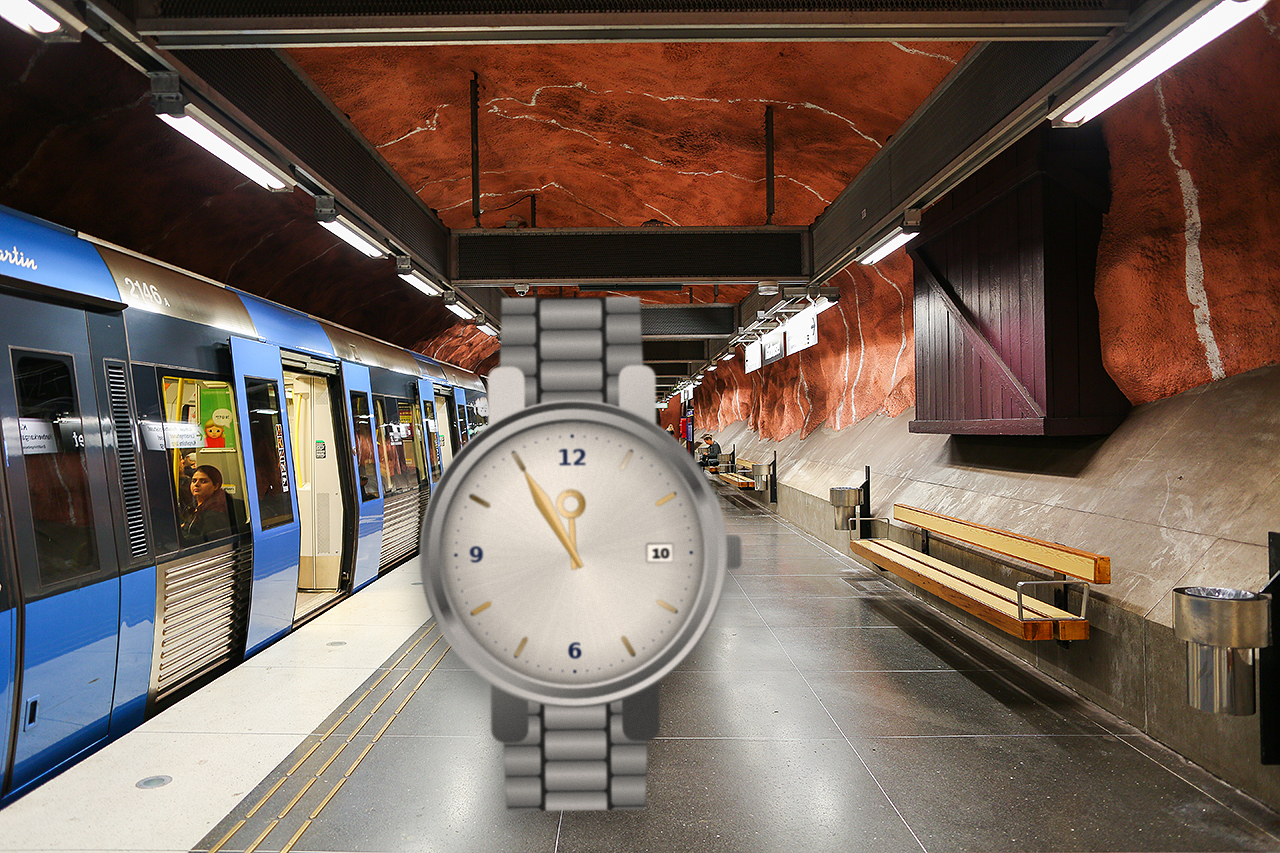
11,55
